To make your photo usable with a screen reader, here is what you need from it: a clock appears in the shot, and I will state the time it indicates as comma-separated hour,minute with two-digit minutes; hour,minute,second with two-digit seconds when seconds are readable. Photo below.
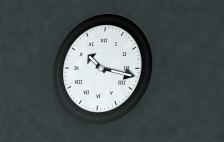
10,17
